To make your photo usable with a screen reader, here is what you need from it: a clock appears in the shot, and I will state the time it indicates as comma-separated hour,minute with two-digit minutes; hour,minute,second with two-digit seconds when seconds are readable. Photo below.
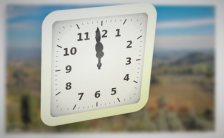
11,59
